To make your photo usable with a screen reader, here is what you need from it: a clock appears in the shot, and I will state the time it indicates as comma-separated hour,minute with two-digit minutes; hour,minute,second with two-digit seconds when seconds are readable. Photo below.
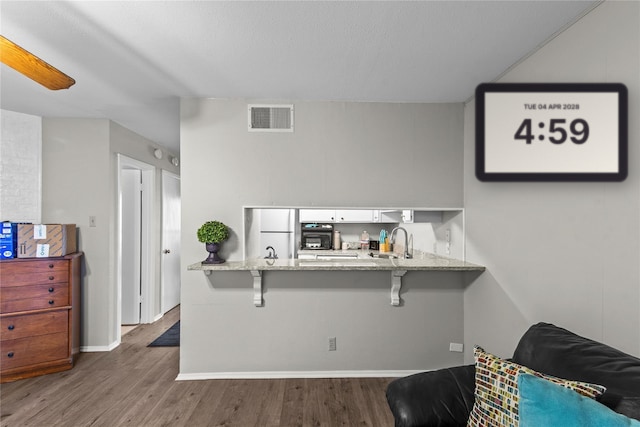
4,59
